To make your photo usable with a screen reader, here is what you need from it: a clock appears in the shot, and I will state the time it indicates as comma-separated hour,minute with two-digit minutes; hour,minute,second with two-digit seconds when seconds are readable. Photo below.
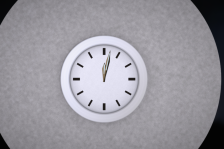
12,02
